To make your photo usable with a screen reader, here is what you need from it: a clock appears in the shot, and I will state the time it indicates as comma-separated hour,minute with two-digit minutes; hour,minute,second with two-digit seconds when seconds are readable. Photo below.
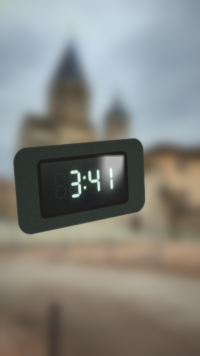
3,41
